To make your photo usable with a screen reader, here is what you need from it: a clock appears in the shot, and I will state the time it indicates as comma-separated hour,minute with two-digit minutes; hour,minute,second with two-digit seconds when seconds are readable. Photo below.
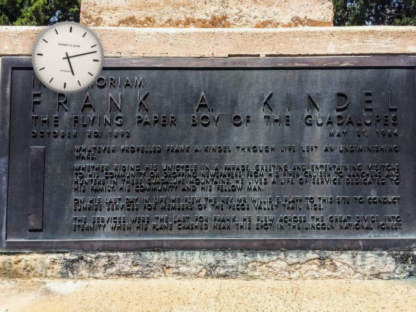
5,12
